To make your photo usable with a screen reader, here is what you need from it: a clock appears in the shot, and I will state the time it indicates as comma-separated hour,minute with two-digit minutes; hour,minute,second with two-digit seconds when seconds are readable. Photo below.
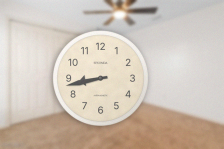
8,43
